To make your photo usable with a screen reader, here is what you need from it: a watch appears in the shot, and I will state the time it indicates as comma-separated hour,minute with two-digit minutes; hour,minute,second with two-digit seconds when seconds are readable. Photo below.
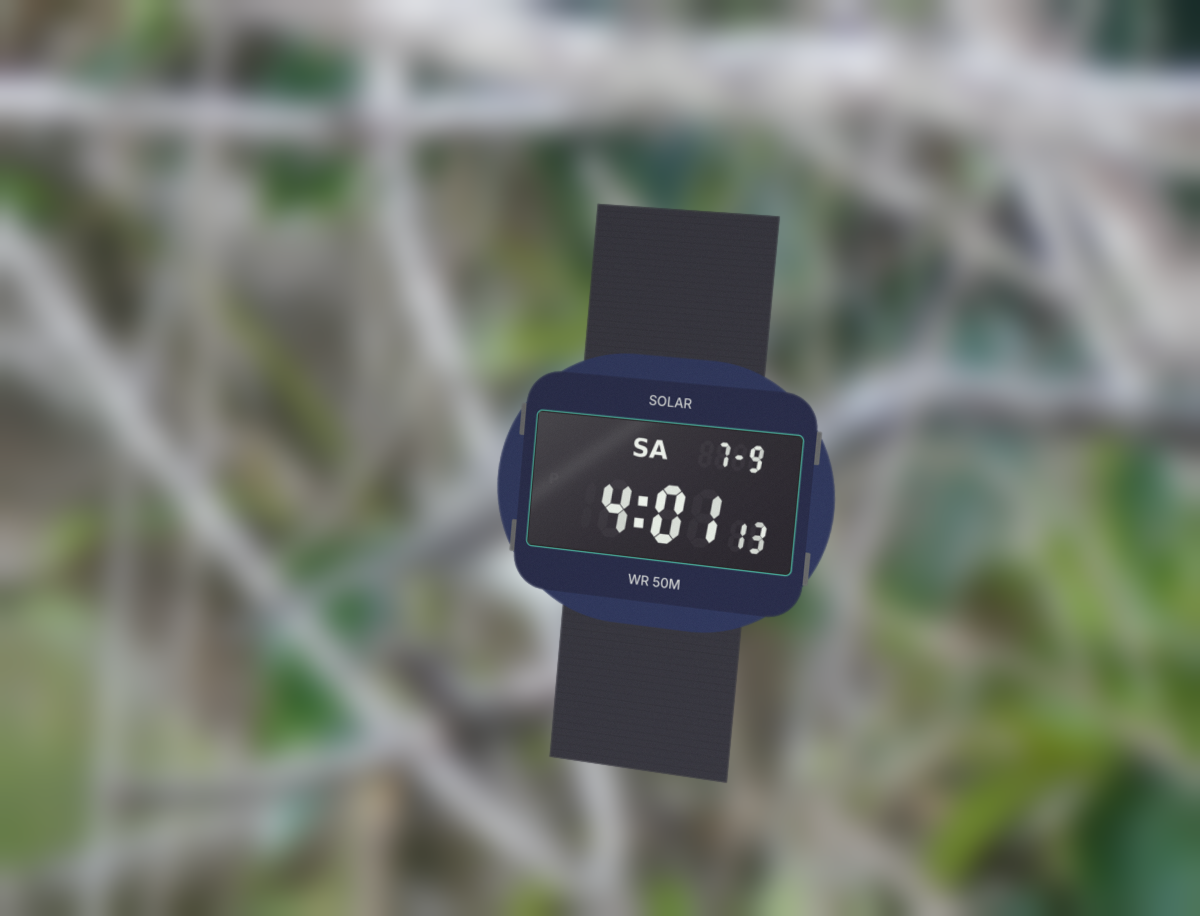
4,01,13
